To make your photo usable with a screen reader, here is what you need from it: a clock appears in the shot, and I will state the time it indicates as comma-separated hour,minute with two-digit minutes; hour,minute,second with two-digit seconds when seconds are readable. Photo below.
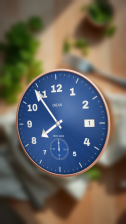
7,54
